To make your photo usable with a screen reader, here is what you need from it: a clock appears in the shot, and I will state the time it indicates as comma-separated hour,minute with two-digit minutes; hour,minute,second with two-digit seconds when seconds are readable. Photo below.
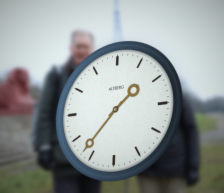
1,37
